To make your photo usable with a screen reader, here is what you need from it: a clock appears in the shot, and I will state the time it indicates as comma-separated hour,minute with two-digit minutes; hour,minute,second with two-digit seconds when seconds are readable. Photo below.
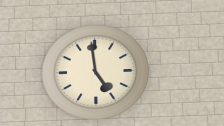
4,59
